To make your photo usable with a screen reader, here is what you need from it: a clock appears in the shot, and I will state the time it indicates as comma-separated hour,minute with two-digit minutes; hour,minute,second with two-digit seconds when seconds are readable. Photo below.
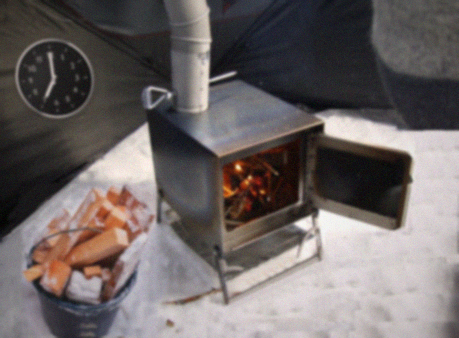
7,00
